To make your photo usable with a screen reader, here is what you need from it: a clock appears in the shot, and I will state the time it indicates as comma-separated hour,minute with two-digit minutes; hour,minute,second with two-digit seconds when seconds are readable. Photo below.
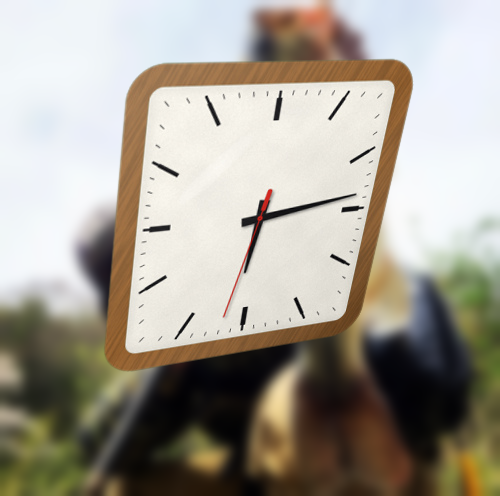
6,13,32
